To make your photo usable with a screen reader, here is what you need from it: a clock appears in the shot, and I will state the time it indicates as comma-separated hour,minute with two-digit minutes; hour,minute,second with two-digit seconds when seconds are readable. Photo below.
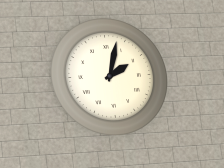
2,03
